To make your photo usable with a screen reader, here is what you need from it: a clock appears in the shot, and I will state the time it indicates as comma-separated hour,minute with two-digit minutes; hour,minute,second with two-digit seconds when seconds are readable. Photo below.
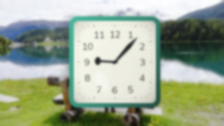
9,07
